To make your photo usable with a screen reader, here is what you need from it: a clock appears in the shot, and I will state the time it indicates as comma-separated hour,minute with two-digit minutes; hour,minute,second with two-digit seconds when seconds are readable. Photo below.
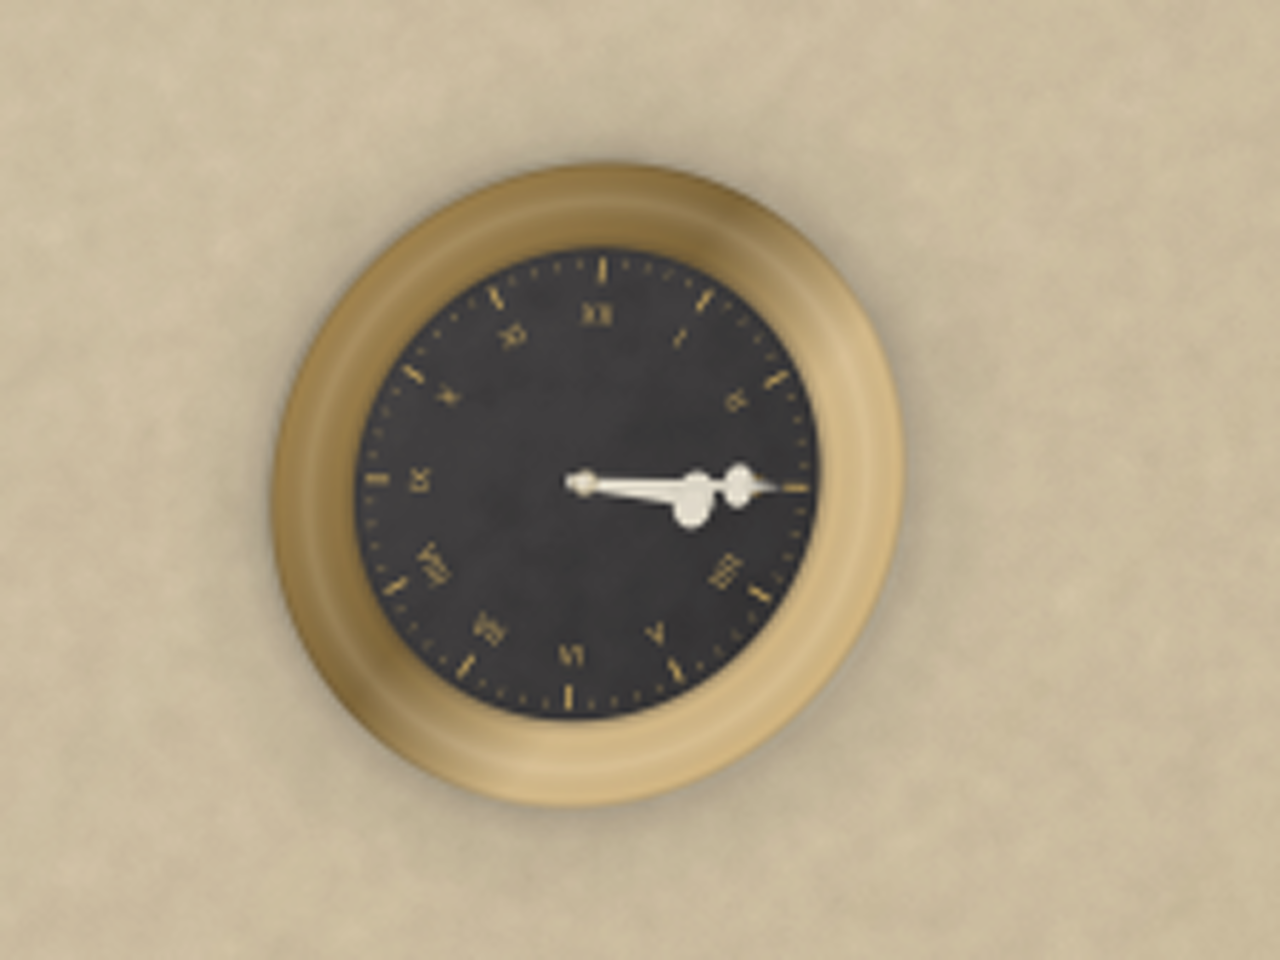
3,15
